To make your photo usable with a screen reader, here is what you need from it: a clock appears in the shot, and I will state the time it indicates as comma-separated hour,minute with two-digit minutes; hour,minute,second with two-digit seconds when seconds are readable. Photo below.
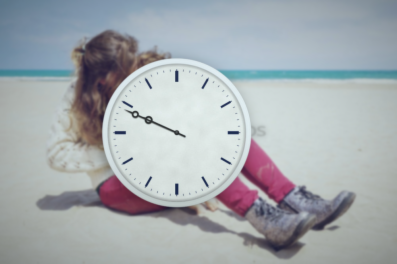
9,49
